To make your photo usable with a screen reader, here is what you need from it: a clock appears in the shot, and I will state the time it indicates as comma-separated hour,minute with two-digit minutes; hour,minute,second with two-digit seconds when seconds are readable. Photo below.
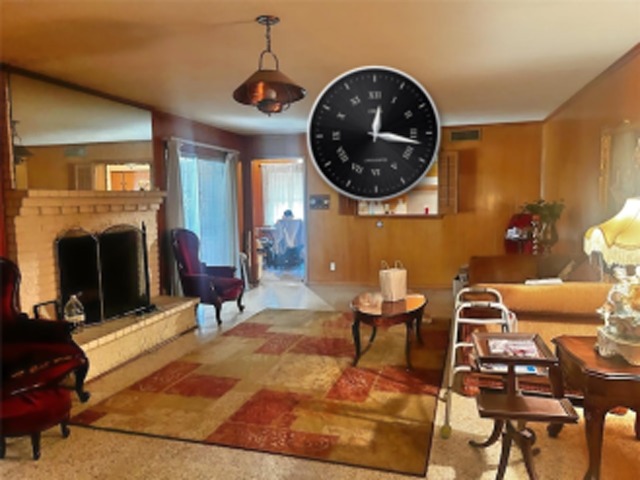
12,17
